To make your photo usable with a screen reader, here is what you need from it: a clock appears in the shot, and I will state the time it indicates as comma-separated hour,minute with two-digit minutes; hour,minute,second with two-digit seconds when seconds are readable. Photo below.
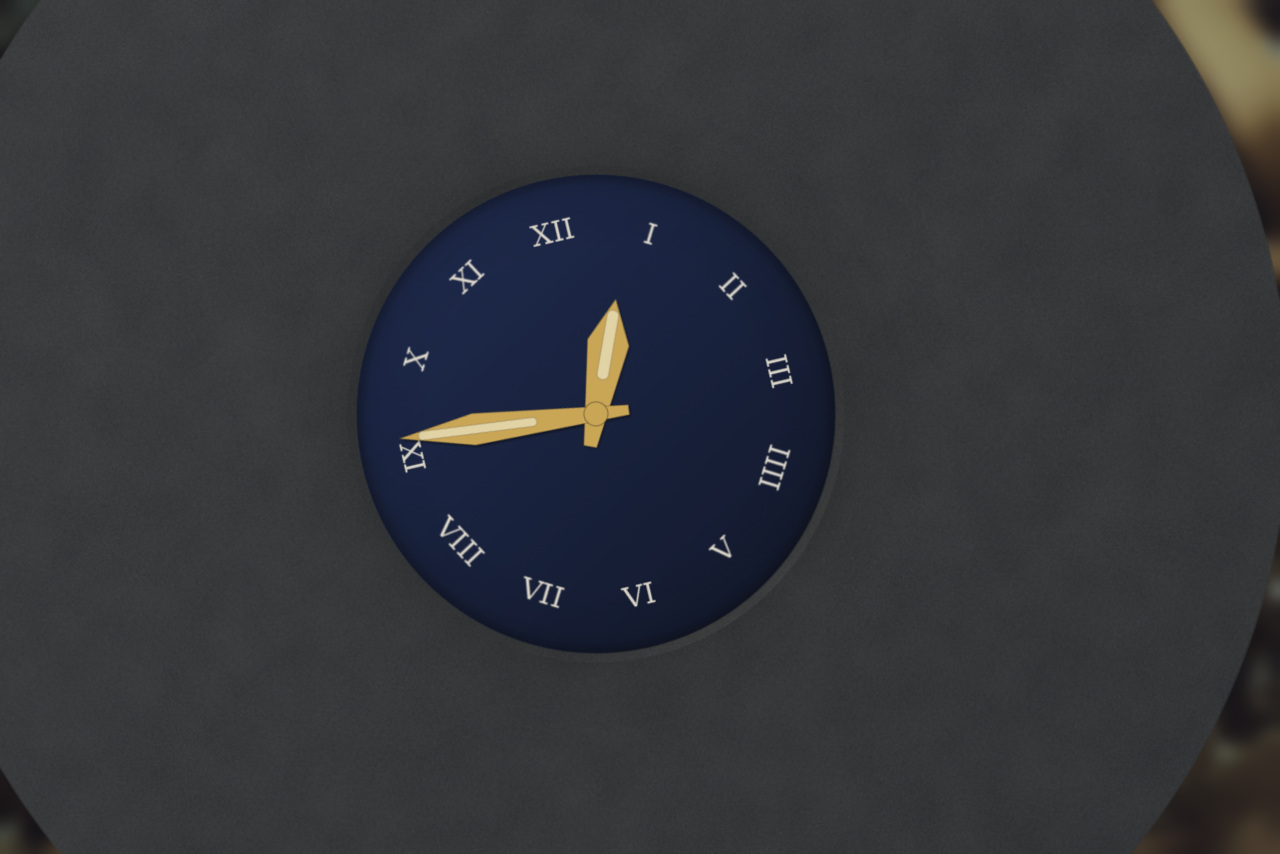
12,46
